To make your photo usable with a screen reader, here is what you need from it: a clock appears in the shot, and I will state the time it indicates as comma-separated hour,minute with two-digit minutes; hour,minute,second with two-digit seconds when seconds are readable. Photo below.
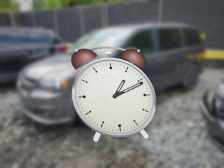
1,11
